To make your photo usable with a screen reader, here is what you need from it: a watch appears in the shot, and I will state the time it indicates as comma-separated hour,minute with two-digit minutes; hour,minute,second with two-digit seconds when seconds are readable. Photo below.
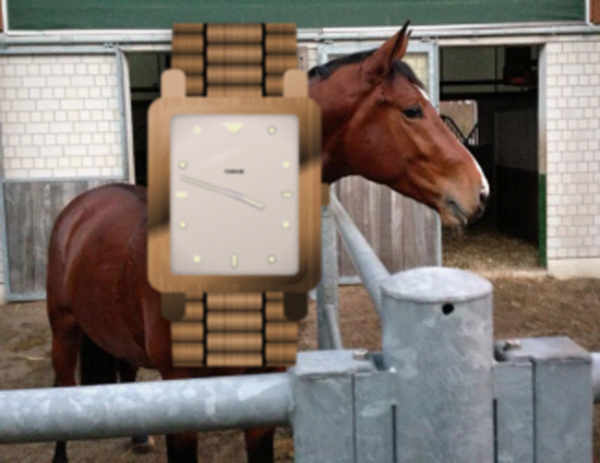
3,48
